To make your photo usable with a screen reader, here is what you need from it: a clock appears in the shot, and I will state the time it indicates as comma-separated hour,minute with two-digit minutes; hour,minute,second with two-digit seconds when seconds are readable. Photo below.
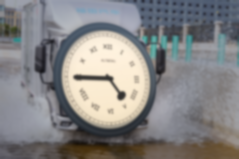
4,45
